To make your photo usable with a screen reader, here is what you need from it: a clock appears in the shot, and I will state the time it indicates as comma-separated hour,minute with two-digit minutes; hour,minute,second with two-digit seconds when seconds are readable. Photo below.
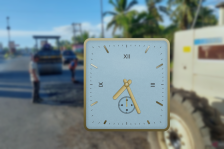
7,26
